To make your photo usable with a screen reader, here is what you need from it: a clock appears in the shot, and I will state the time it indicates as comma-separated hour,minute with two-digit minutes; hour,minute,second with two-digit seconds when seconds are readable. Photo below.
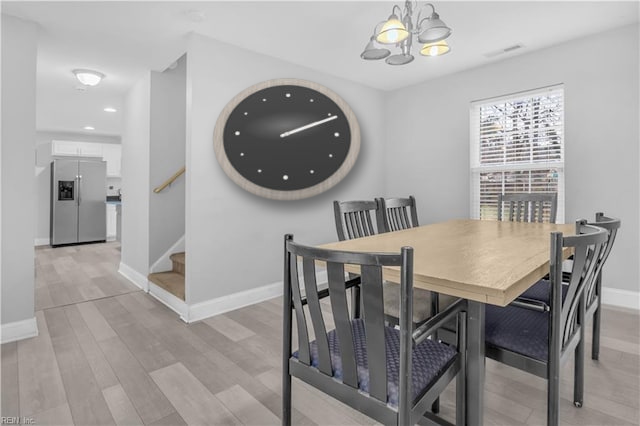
2,11
